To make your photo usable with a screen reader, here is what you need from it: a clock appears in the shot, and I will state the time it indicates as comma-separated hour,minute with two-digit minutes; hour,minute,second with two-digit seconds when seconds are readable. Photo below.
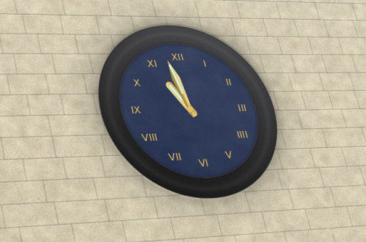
10,58
